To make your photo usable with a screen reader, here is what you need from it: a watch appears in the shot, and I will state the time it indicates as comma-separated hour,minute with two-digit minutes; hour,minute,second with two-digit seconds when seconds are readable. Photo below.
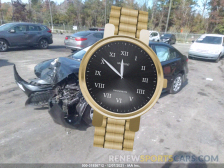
11,51
